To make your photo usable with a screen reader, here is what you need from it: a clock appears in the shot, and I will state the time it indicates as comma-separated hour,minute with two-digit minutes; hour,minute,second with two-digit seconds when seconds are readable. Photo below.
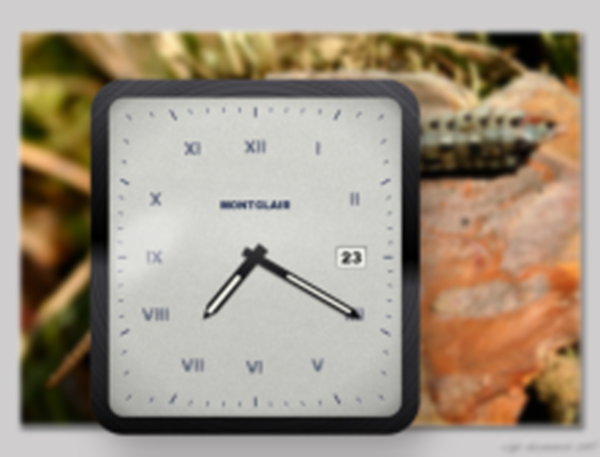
7,20
